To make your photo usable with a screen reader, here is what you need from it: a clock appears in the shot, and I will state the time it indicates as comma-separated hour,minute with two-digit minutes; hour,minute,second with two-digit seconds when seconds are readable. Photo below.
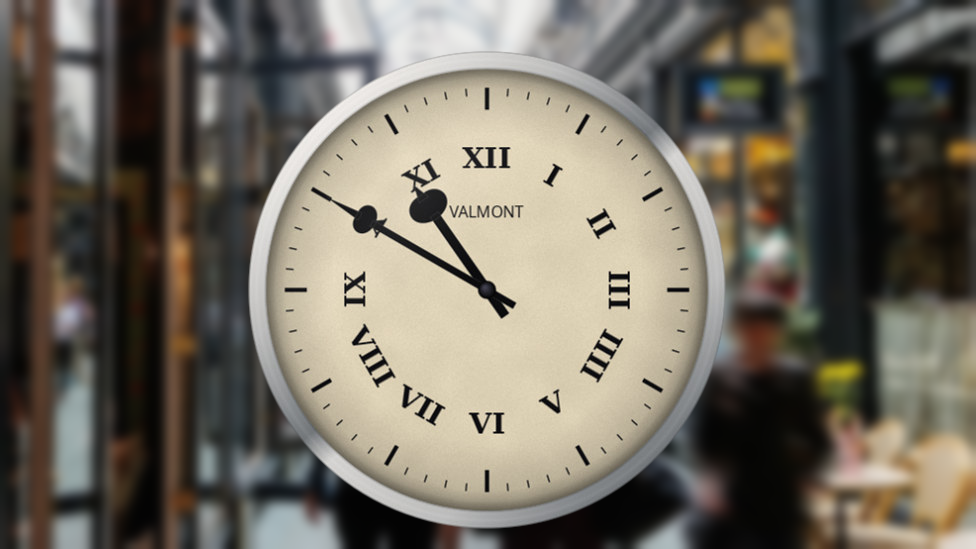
10,50
